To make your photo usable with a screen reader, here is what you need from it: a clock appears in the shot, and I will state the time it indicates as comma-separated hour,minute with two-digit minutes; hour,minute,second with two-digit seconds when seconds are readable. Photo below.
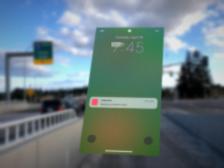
7,45
